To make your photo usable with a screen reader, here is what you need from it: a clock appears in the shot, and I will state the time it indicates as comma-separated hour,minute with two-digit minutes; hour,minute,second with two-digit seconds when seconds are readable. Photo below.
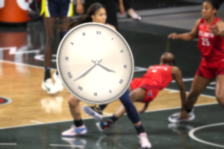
3,38
